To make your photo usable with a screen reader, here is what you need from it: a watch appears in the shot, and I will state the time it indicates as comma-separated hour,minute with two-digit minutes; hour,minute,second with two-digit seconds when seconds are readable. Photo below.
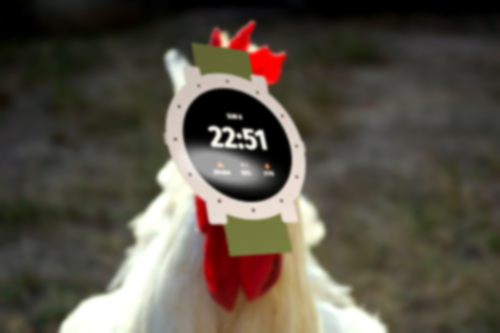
22,51
